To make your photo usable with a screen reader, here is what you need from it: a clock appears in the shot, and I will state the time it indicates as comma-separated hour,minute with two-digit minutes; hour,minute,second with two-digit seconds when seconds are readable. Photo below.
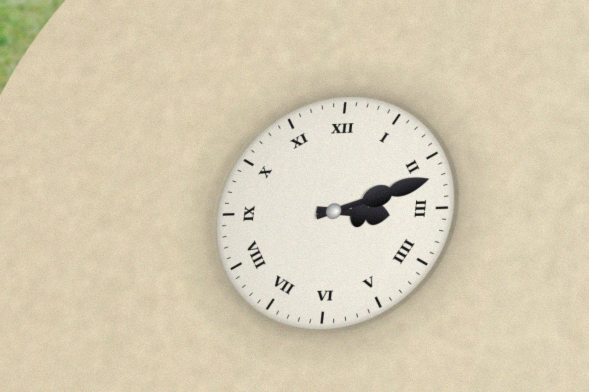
3,12
